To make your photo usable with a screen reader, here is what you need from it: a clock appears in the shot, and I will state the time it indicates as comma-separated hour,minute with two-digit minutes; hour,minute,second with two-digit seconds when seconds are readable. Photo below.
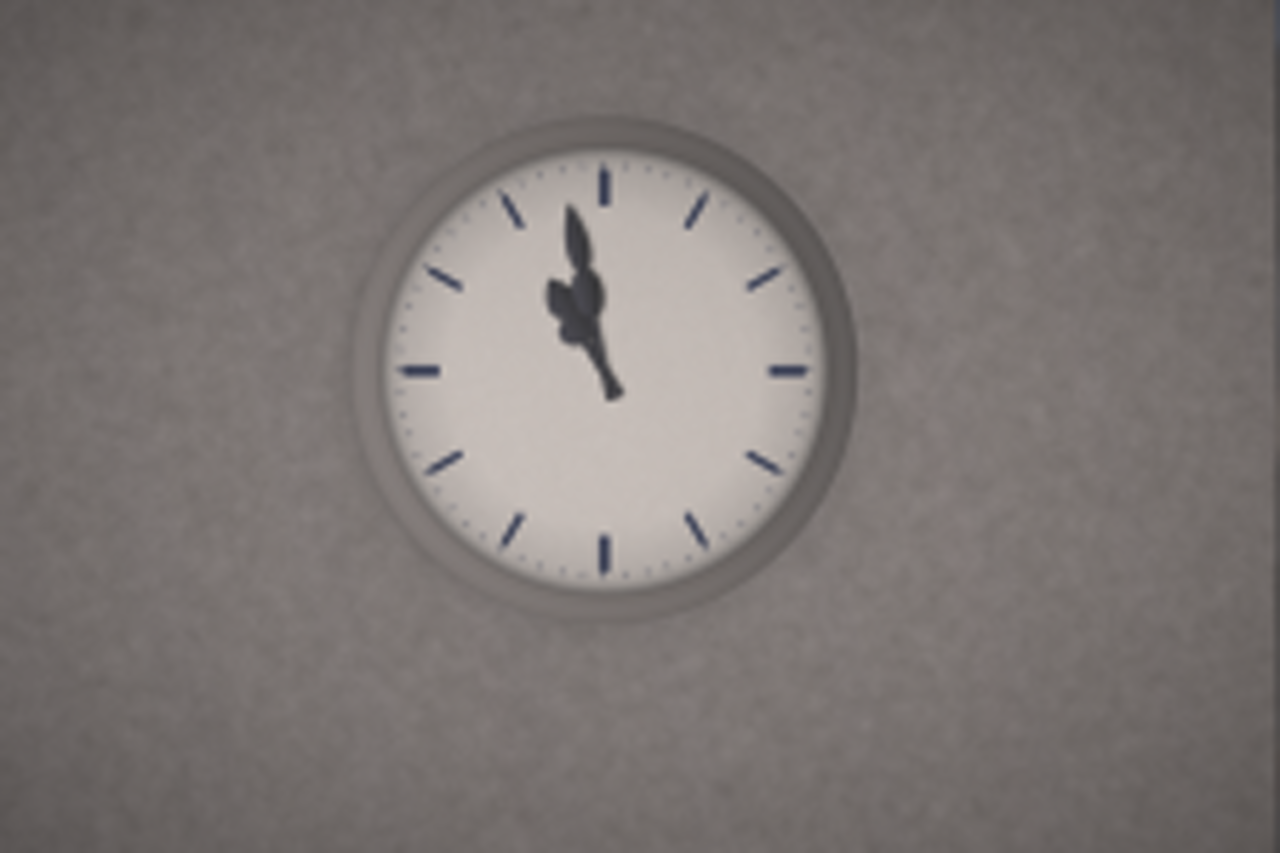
10,58
